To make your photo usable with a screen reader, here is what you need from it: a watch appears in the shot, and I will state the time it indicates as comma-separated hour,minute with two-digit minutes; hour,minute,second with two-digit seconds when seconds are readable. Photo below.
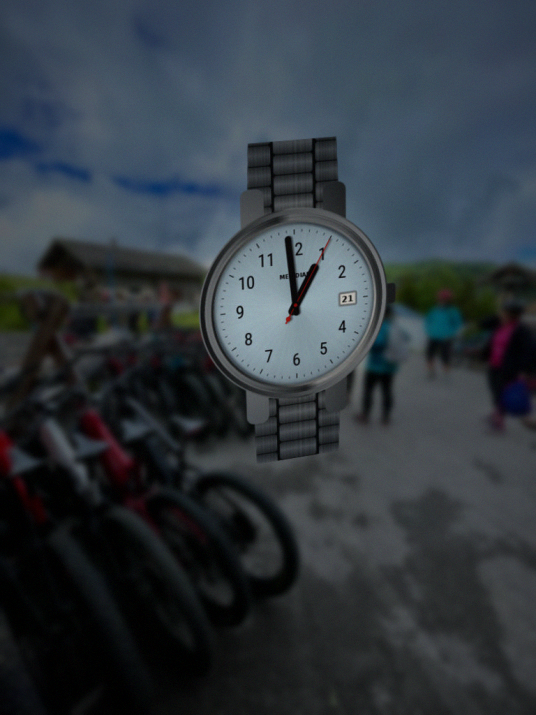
12,59,05
